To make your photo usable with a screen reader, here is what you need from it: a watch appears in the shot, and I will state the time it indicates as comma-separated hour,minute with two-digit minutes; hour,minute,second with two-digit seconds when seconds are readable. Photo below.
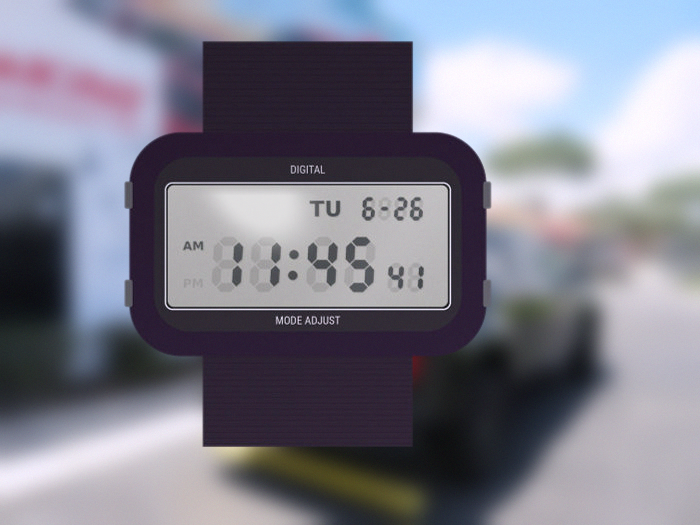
11,45,41
